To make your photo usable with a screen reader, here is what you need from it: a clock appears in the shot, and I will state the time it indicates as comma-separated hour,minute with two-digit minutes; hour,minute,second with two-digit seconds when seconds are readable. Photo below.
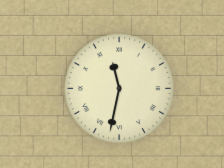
11,32
